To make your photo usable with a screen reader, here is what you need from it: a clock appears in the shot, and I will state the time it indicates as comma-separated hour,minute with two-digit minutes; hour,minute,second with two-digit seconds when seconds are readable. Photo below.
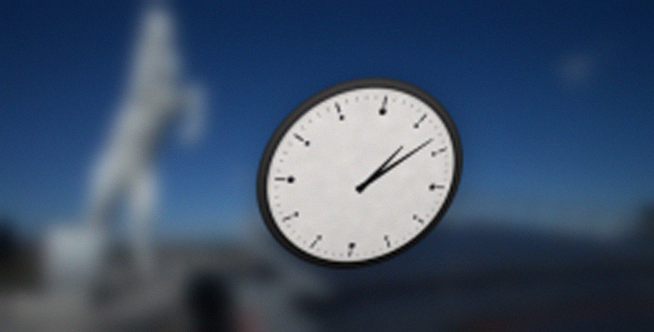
1,08
